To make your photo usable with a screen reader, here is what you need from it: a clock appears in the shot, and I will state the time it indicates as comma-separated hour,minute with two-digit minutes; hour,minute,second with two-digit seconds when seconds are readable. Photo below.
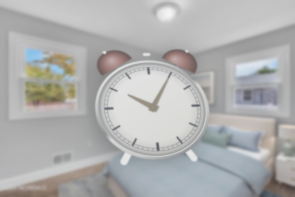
10,05
